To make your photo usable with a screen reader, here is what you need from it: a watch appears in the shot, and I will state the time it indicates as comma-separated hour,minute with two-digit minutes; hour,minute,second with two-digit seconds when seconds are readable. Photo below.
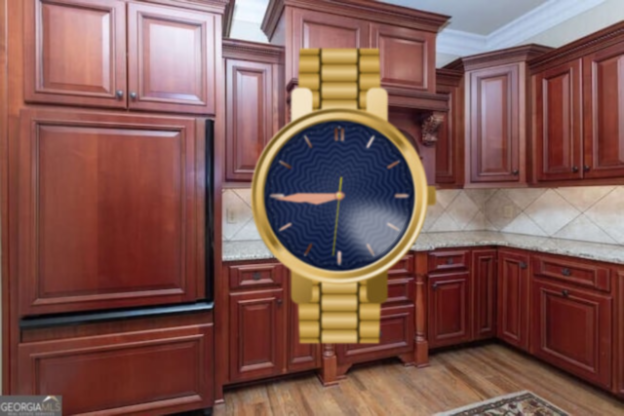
8,44,31
